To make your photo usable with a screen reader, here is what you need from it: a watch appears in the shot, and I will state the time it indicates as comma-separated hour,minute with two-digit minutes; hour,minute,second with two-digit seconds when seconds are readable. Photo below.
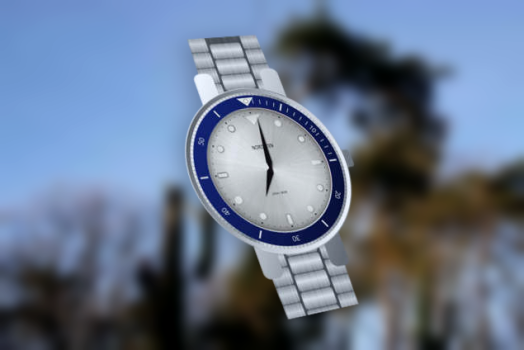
7,01
